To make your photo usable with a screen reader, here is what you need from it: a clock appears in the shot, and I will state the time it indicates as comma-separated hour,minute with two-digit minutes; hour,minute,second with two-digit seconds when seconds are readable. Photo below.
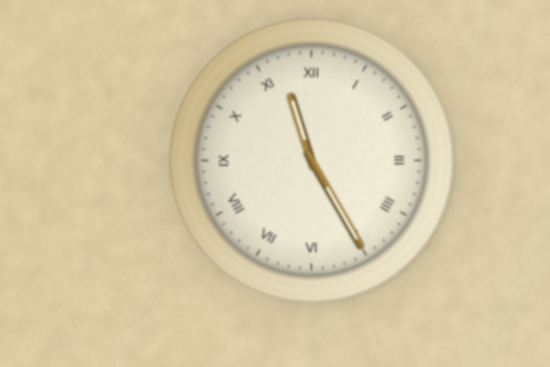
11,25
